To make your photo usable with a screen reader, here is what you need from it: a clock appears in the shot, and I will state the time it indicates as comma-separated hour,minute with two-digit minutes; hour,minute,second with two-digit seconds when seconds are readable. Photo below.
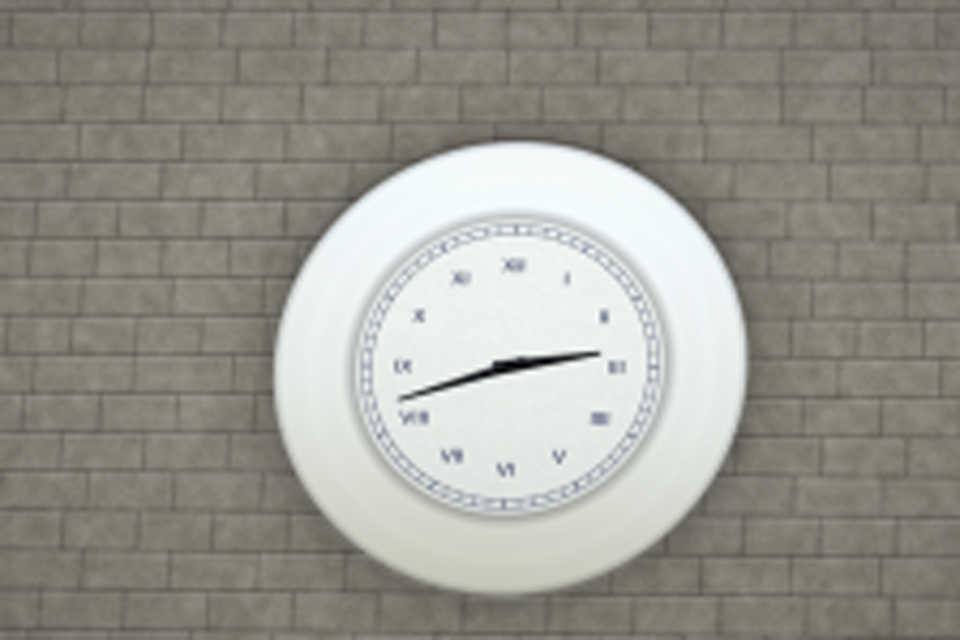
2,42
